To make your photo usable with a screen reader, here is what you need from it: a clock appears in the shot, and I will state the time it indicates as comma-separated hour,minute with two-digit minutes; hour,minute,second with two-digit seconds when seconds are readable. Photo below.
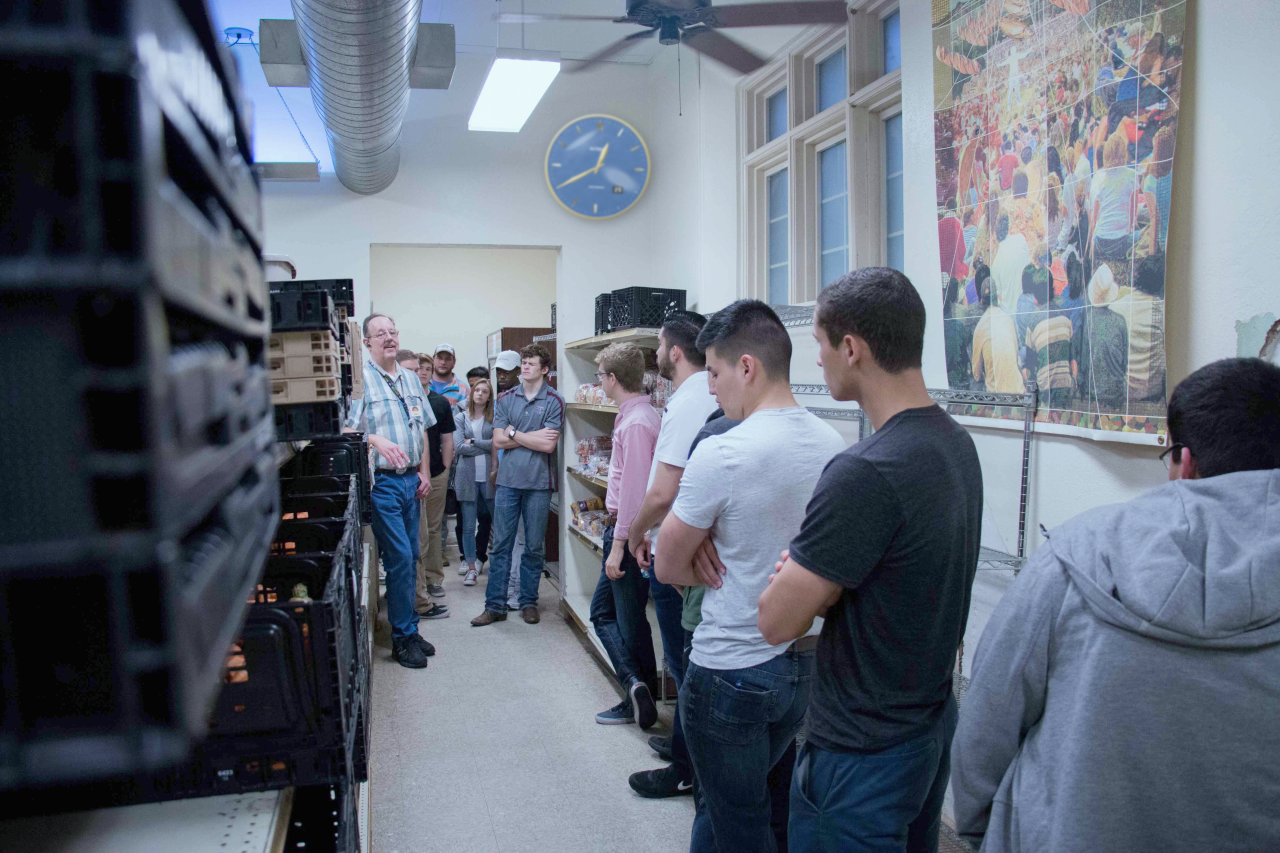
12,40
